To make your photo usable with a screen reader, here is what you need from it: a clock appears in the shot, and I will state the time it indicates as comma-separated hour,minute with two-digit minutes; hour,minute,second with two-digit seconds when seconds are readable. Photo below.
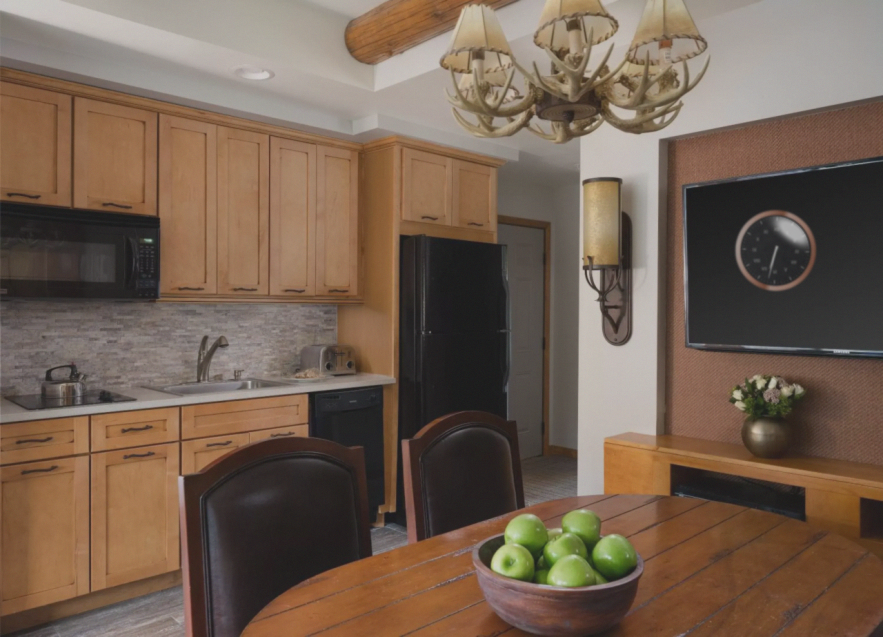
6,32
